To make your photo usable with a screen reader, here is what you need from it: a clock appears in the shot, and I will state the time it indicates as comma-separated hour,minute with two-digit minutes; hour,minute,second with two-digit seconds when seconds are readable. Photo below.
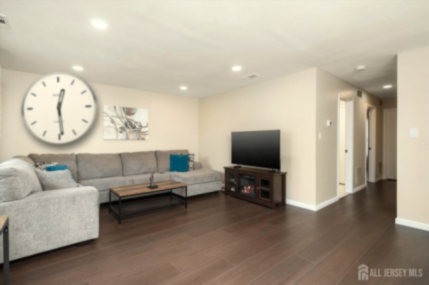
12,29
